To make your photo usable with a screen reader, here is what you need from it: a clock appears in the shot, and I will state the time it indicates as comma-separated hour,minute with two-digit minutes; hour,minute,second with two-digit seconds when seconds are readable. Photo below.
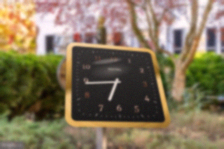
6,44
